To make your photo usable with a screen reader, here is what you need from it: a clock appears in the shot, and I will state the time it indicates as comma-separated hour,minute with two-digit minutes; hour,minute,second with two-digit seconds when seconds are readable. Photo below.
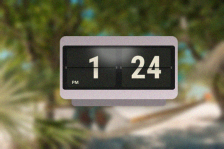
1,24
